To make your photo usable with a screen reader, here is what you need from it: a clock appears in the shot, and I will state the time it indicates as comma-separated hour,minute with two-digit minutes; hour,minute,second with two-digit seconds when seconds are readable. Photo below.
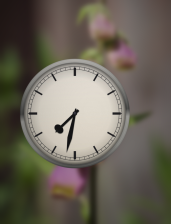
7,32
